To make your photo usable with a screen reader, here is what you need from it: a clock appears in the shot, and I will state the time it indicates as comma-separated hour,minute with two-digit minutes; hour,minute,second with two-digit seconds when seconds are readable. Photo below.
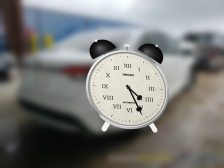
4,26
